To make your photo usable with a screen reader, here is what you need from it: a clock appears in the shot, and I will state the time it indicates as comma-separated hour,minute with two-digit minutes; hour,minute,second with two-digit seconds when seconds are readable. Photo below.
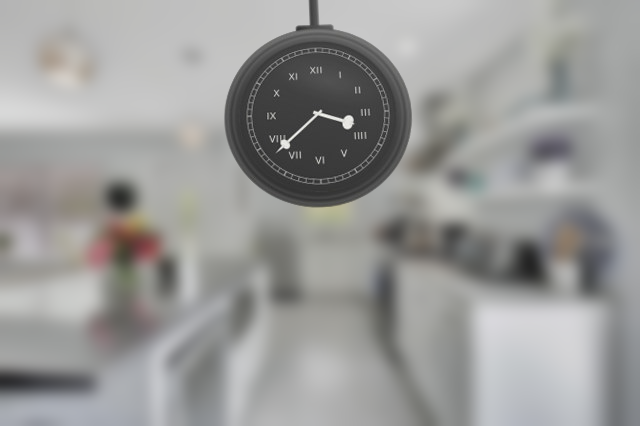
3,38
